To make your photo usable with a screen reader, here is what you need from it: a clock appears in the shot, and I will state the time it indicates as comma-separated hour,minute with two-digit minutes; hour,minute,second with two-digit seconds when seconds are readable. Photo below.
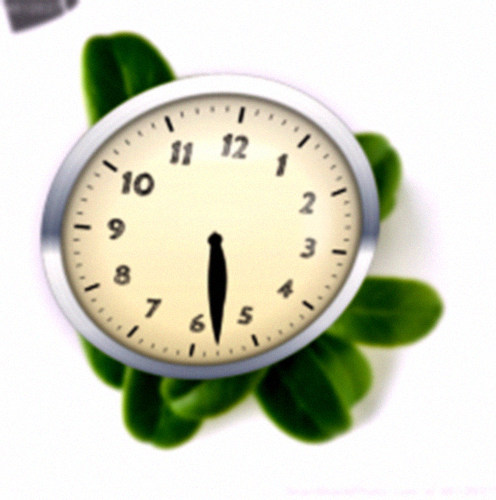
5,28
